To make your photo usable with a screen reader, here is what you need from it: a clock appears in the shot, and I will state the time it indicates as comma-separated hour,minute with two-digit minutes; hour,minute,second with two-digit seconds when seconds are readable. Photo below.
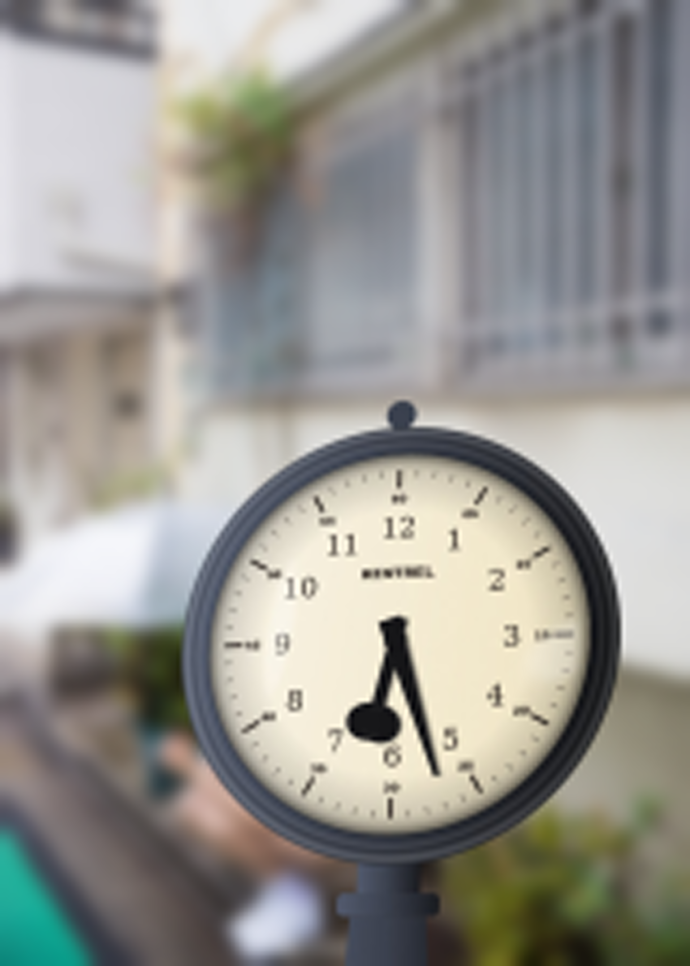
6,27
